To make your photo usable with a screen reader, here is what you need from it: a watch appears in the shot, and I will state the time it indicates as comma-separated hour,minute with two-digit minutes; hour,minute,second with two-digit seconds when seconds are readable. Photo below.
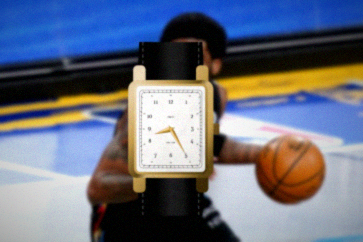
8,25
